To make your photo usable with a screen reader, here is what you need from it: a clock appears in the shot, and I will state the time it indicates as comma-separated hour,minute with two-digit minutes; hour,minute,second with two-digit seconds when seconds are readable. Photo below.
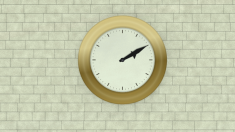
2,10
